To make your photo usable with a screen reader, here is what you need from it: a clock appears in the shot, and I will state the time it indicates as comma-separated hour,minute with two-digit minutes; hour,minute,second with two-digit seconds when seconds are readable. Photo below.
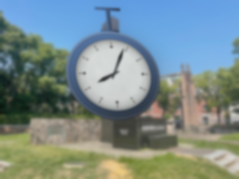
8,04
